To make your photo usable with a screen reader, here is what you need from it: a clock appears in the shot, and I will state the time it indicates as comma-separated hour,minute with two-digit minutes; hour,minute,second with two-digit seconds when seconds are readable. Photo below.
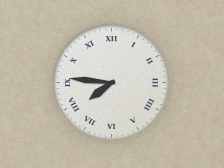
7,46
